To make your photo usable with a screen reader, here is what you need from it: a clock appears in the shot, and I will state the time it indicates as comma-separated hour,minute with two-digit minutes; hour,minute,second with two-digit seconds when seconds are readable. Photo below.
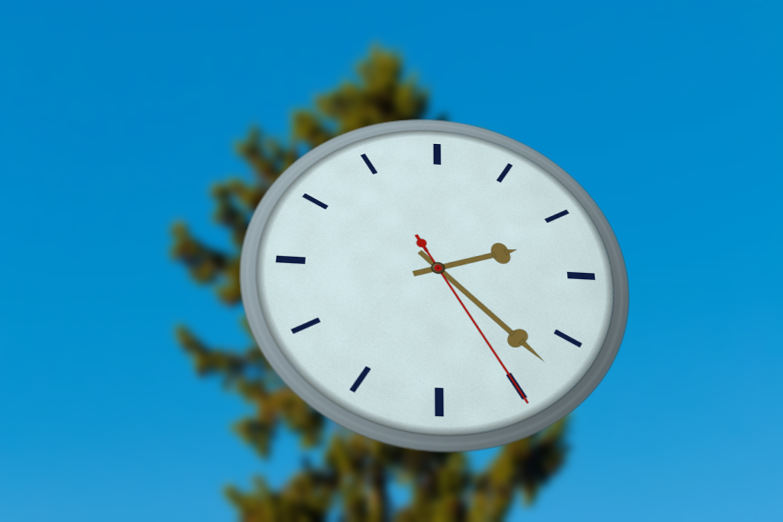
2,22,25
